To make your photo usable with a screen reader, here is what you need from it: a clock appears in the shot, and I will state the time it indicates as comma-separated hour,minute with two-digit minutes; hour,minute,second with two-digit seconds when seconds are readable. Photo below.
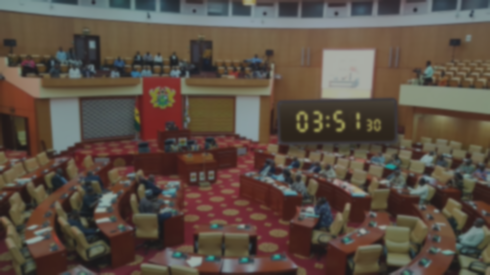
3,51,30
